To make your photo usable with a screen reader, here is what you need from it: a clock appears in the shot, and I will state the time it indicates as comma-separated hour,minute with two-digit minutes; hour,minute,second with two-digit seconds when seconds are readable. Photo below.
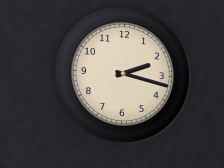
2,17
